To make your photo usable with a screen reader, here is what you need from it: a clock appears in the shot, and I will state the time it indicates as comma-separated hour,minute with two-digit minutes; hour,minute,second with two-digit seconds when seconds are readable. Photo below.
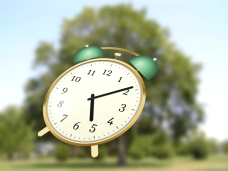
5,09
